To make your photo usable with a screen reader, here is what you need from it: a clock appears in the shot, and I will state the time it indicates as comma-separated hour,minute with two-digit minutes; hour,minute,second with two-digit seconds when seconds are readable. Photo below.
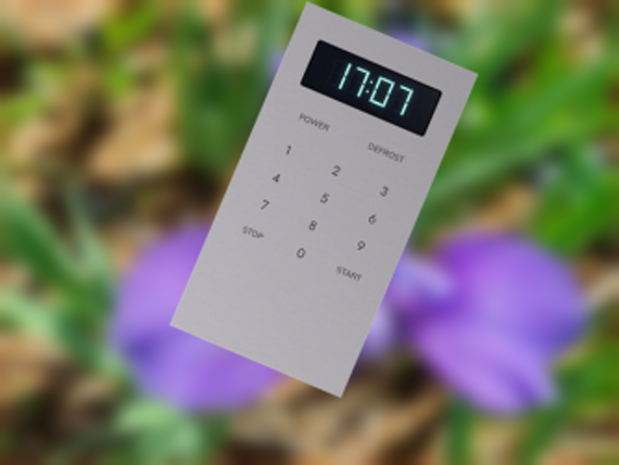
17,07
